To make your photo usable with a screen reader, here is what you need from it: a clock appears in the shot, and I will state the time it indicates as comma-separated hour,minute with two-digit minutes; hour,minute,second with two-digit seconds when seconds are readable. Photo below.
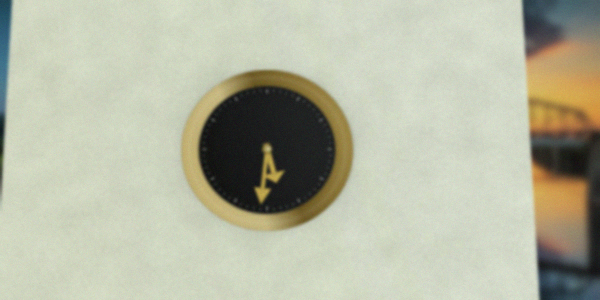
5,31
